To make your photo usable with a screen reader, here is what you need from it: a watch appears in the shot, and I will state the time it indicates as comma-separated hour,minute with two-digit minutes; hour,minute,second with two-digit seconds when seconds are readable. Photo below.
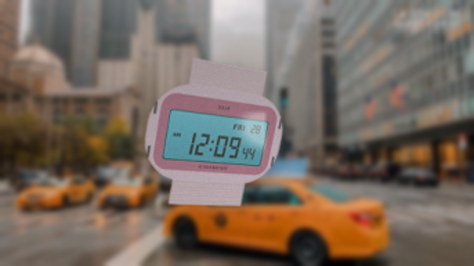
12,09,44
